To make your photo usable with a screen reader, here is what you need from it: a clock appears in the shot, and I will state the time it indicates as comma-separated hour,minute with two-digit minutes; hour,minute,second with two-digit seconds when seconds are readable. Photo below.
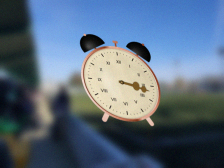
3,17
